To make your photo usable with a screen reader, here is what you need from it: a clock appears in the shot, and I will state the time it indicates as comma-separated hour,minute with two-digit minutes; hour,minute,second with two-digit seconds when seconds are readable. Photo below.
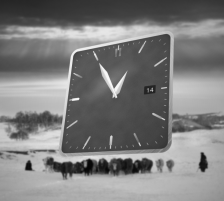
12,55
